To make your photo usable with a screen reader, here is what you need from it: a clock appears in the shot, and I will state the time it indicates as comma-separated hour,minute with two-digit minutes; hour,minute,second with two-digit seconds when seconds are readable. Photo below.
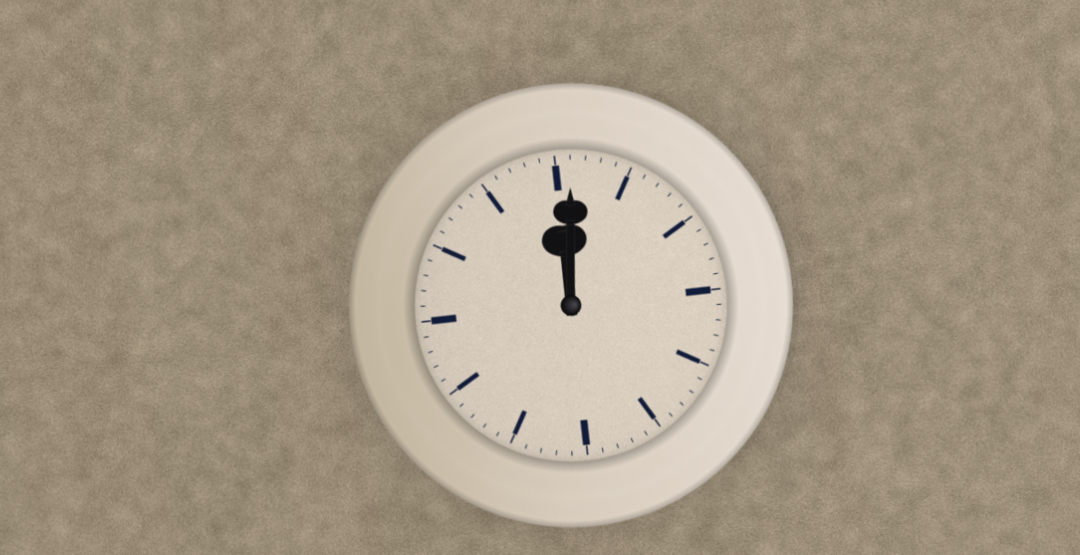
12,01
